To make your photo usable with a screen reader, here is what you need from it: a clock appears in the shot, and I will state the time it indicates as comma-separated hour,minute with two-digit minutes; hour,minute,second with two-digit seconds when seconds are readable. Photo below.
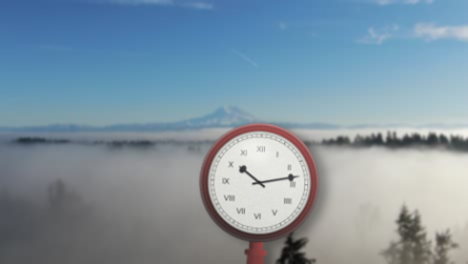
10,13
